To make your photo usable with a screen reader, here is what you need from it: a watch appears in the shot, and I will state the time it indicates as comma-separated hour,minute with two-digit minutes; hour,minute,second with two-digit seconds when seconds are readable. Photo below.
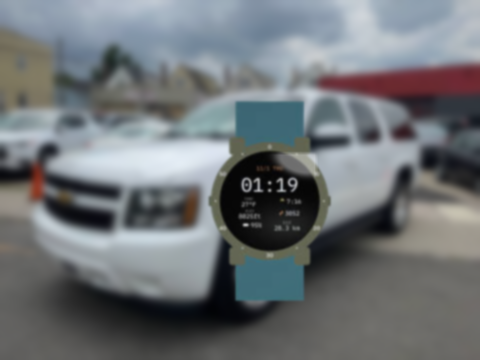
1,19
